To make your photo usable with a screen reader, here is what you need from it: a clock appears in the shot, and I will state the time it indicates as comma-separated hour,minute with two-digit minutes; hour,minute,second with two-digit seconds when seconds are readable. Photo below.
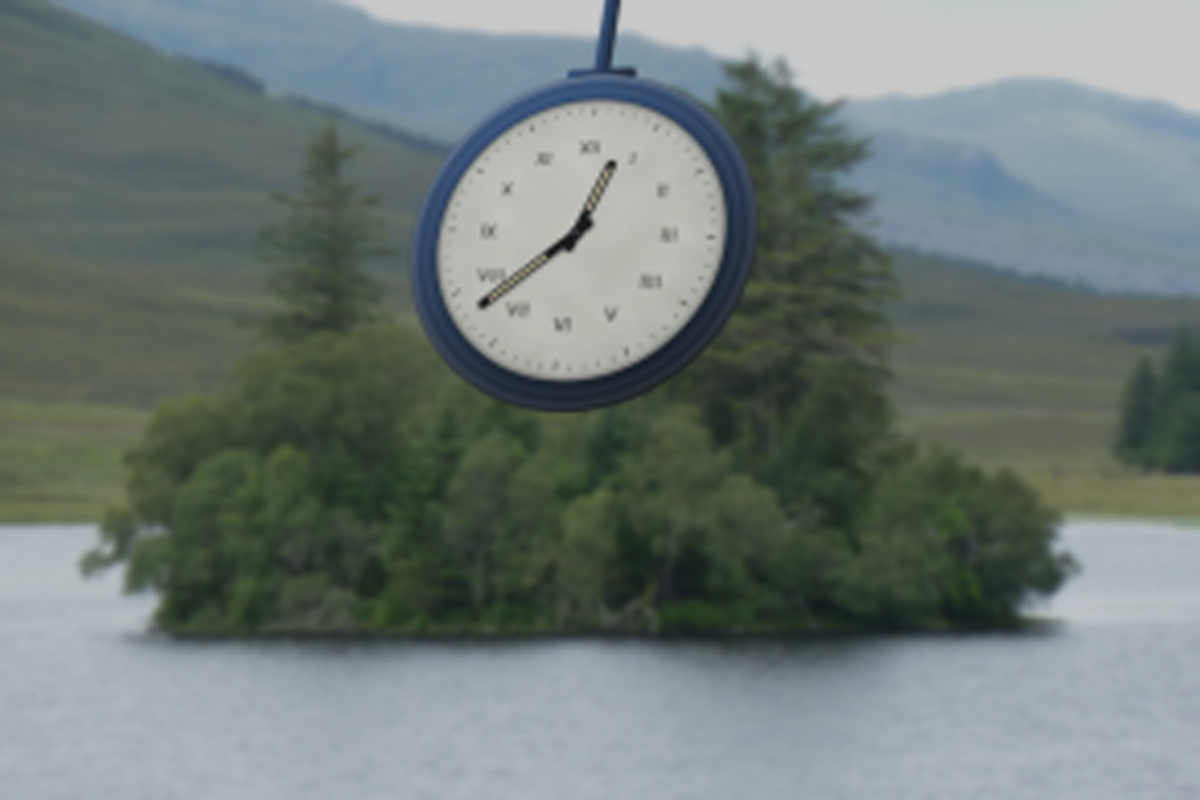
12,38
